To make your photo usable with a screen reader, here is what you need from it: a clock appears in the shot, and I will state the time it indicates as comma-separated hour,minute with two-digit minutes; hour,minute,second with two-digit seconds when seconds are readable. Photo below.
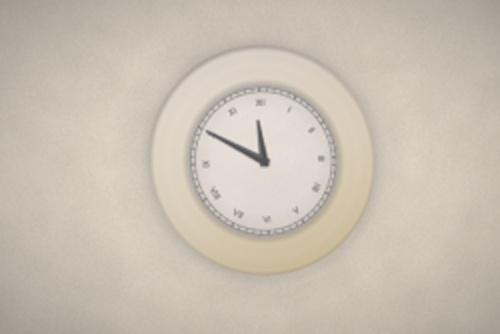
11,50
